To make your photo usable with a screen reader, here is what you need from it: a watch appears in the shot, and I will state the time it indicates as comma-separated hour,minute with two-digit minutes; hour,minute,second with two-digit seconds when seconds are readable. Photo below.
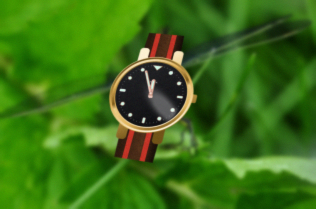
11,56
